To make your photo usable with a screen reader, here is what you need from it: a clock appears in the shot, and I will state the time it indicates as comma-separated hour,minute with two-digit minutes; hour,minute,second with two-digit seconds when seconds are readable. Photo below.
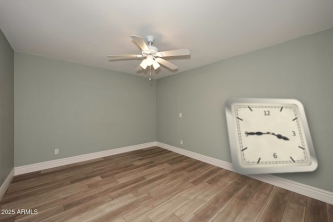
3,45
